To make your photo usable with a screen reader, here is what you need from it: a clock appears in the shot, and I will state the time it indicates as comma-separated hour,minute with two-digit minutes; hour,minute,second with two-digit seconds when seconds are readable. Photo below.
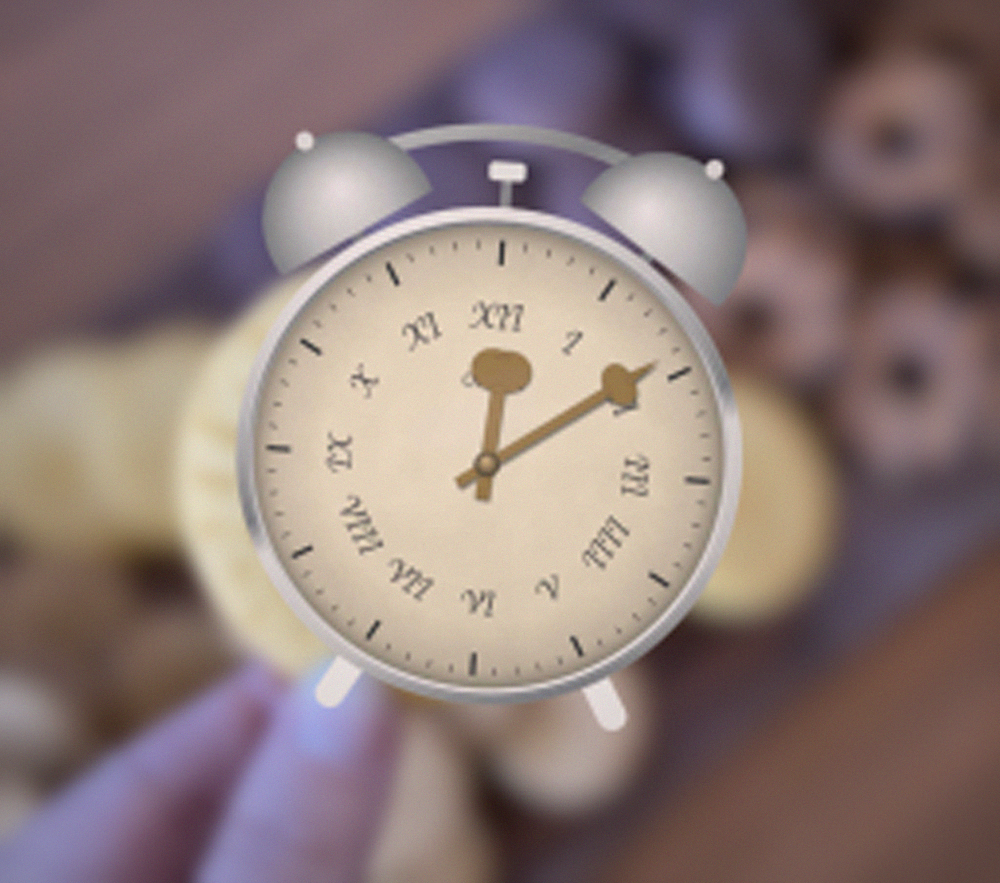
12,09
